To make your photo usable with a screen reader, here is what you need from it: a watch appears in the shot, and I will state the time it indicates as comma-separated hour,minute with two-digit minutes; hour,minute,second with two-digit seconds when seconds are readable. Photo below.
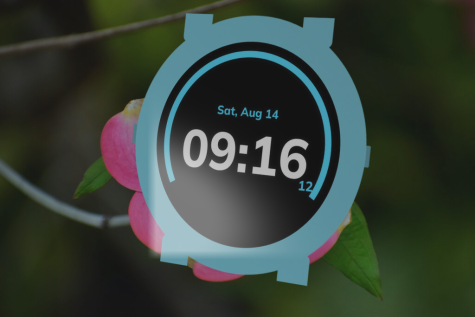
9,16,12
